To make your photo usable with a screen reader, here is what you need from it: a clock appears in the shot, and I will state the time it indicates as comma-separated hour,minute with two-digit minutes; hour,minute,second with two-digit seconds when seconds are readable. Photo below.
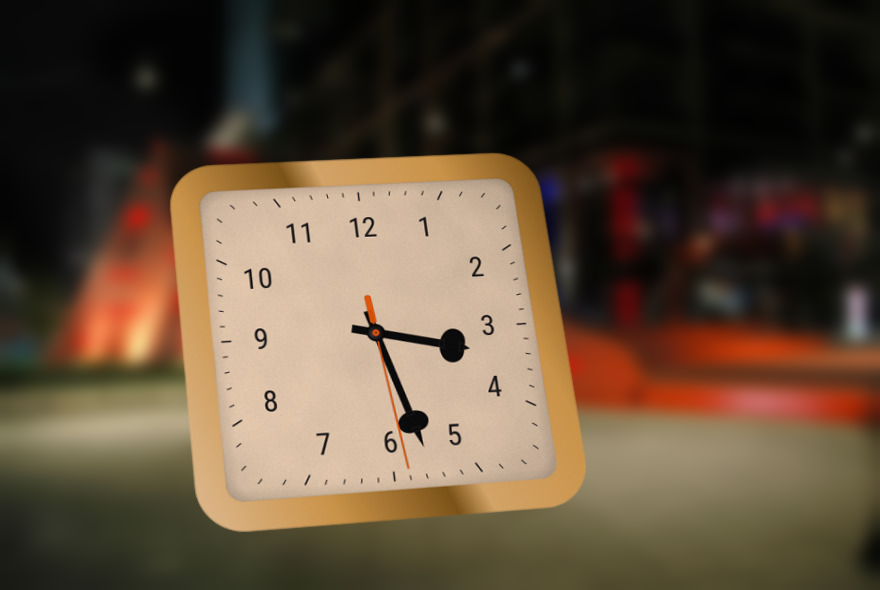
3,27,29
